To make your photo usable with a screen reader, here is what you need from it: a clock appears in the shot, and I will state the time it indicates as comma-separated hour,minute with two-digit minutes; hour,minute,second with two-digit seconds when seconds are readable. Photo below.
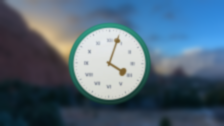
4,03
